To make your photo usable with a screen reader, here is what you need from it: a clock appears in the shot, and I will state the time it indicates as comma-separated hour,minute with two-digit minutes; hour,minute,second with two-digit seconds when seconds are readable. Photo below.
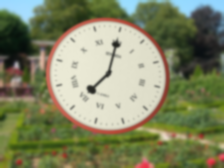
7,00
